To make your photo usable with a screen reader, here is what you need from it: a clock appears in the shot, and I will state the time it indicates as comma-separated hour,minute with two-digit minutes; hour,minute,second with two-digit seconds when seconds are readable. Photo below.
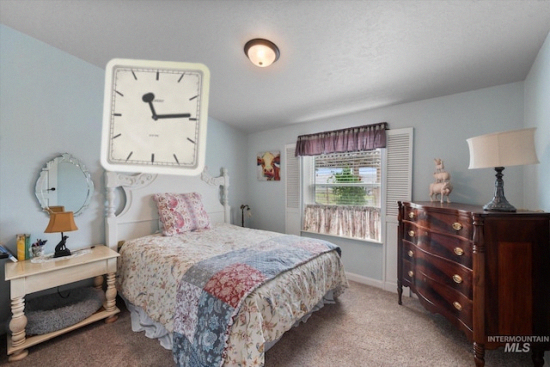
11,14
